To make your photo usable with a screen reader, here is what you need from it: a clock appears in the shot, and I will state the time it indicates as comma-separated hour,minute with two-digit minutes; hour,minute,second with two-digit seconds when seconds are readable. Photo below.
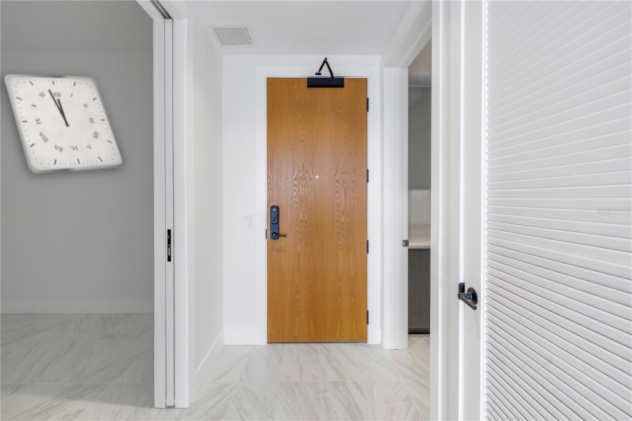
11,58
